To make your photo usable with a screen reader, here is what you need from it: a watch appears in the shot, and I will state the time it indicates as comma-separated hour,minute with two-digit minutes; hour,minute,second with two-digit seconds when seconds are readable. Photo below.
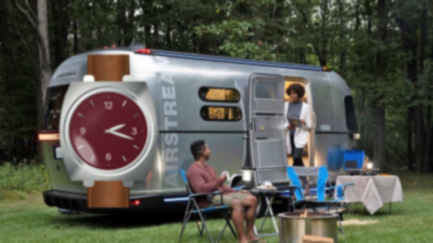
2,18
